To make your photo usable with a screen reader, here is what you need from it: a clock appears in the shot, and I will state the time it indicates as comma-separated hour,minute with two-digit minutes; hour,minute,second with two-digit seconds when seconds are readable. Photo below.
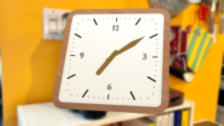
7,09
